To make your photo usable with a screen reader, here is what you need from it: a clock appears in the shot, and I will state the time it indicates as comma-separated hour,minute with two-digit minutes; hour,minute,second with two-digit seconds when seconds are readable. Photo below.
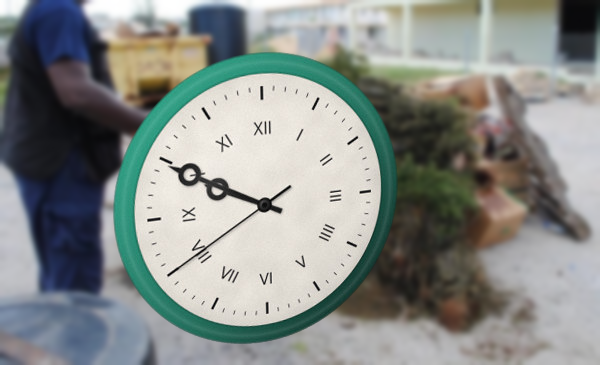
9,49,40
